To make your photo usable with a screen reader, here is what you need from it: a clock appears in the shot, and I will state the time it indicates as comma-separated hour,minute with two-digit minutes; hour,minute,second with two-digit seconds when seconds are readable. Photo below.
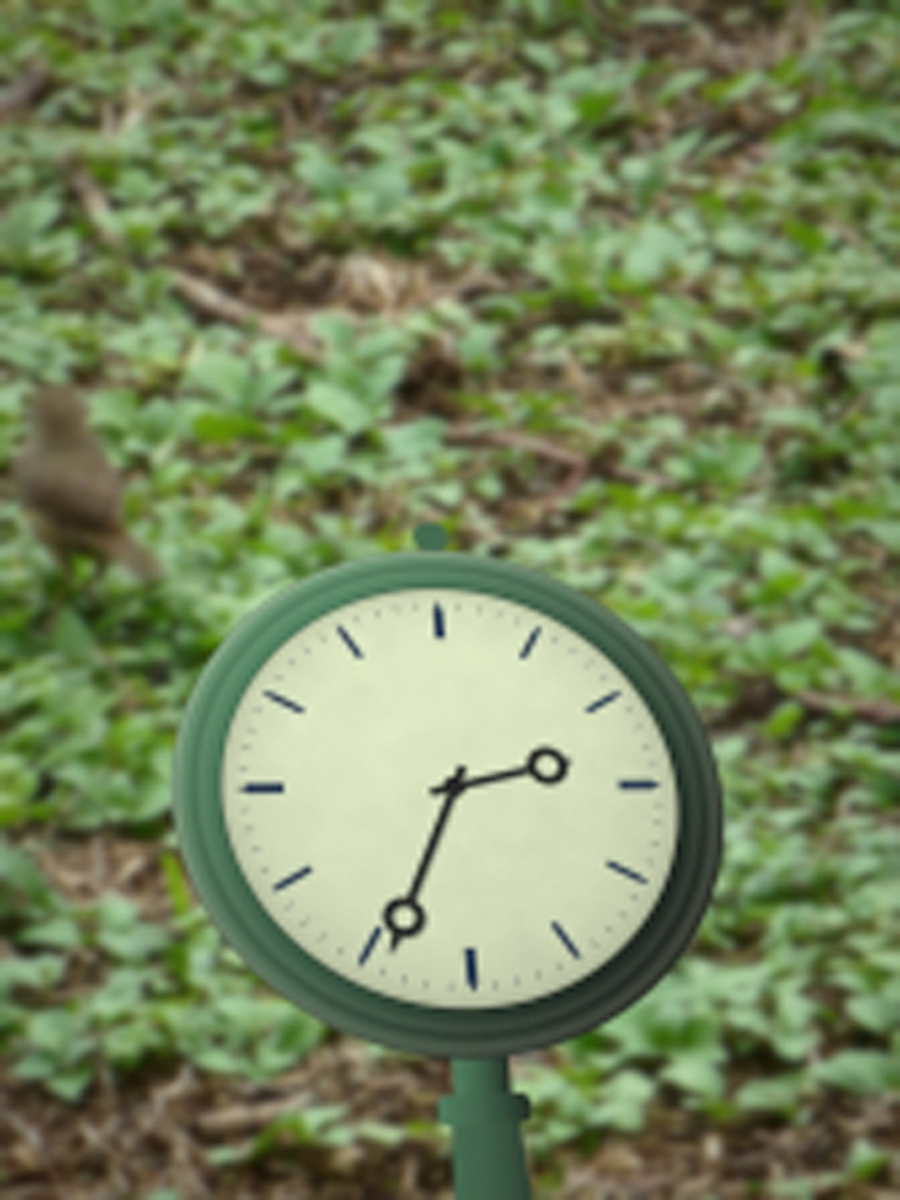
2,34
